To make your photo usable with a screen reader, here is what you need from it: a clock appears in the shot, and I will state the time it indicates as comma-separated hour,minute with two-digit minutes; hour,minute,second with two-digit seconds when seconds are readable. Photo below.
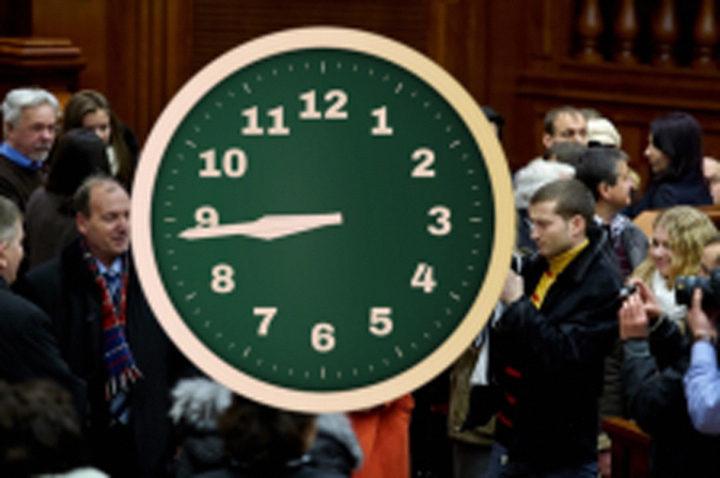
8,44
